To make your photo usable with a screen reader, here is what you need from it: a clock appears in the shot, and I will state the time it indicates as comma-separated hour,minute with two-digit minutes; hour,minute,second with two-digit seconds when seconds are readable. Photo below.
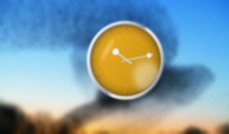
10,13
